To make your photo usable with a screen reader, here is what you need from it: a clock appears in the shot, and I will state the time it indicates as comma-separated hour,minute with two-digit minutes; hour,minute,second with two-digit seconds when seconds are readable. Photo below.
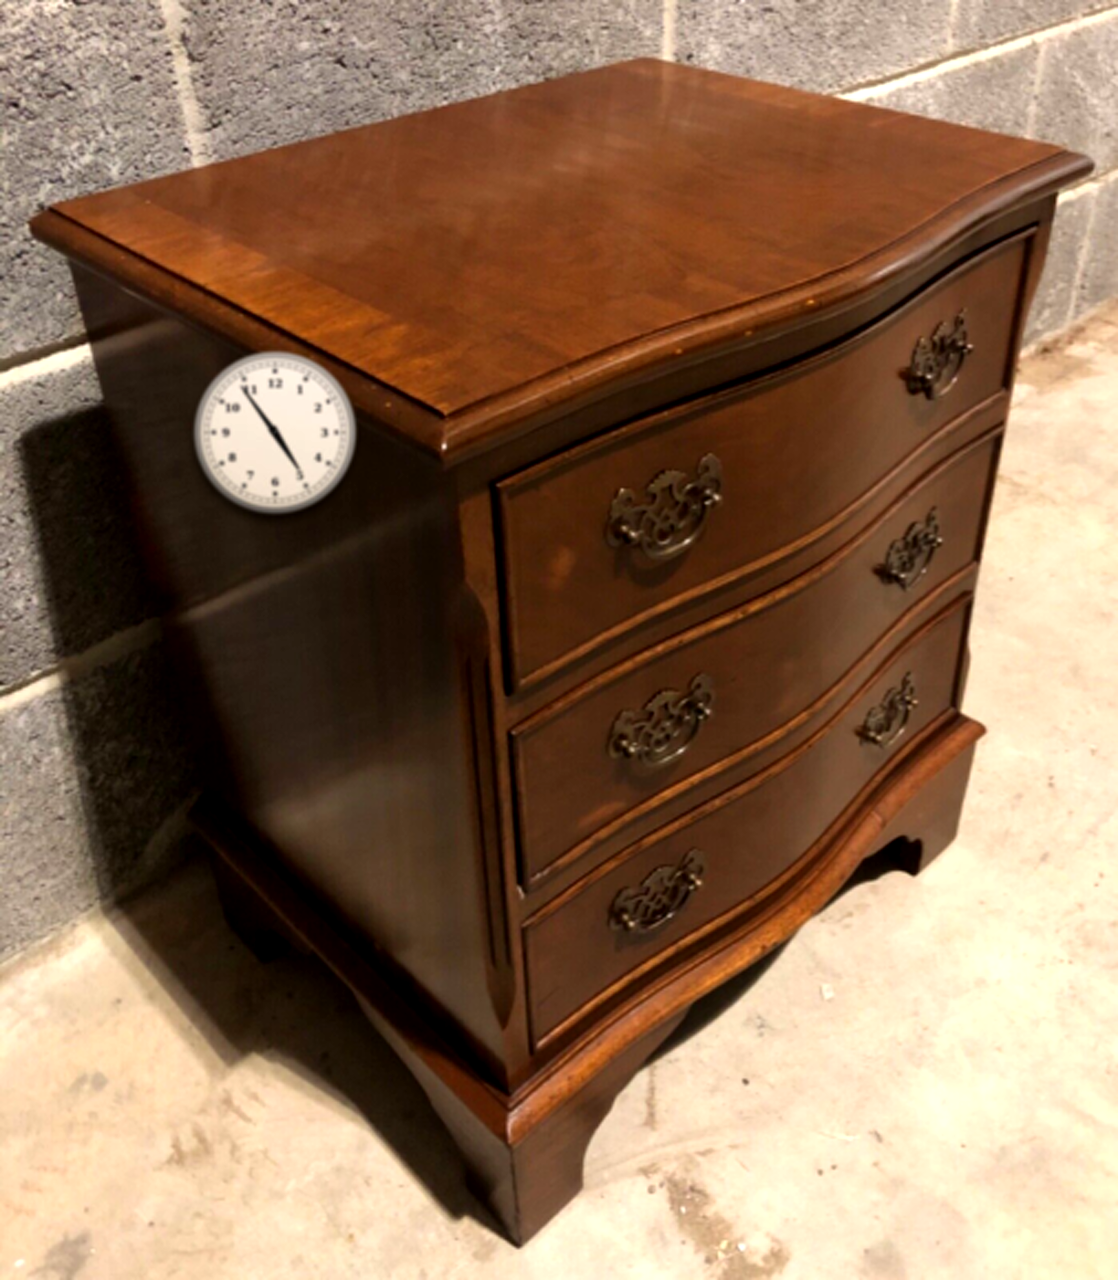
4,54
